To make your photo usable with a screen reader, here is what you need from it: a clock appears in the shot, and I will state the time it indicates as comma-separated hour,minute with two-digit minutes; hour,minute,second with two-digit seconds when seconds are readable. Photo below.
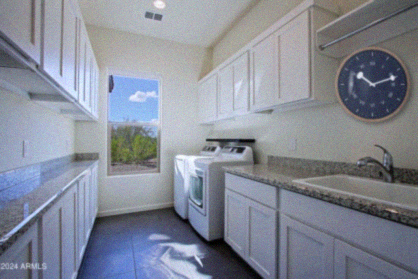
10,12
